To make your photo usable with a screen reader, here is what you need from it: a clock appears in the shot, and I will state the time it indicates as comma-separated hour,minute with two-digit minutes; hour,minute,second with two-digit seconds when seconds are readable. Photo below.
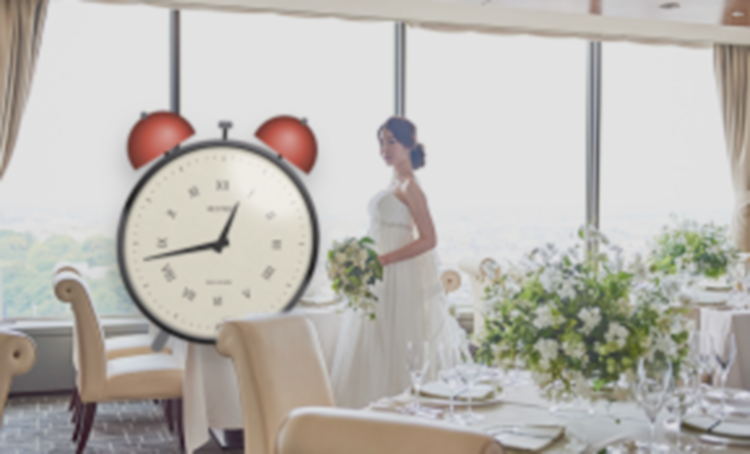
12,43
